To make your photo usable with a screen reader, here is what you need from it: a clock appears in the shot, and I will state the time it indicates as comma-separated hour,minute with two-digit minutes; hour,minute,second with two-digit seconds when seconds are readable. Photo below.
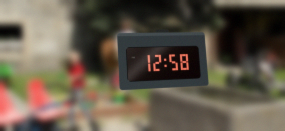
12,58
